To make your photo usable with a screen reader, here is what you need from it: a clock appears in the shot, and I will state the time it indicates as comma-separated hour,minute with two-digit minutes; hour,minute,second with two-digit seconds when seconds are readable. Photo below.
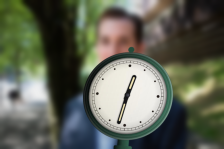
12,32
